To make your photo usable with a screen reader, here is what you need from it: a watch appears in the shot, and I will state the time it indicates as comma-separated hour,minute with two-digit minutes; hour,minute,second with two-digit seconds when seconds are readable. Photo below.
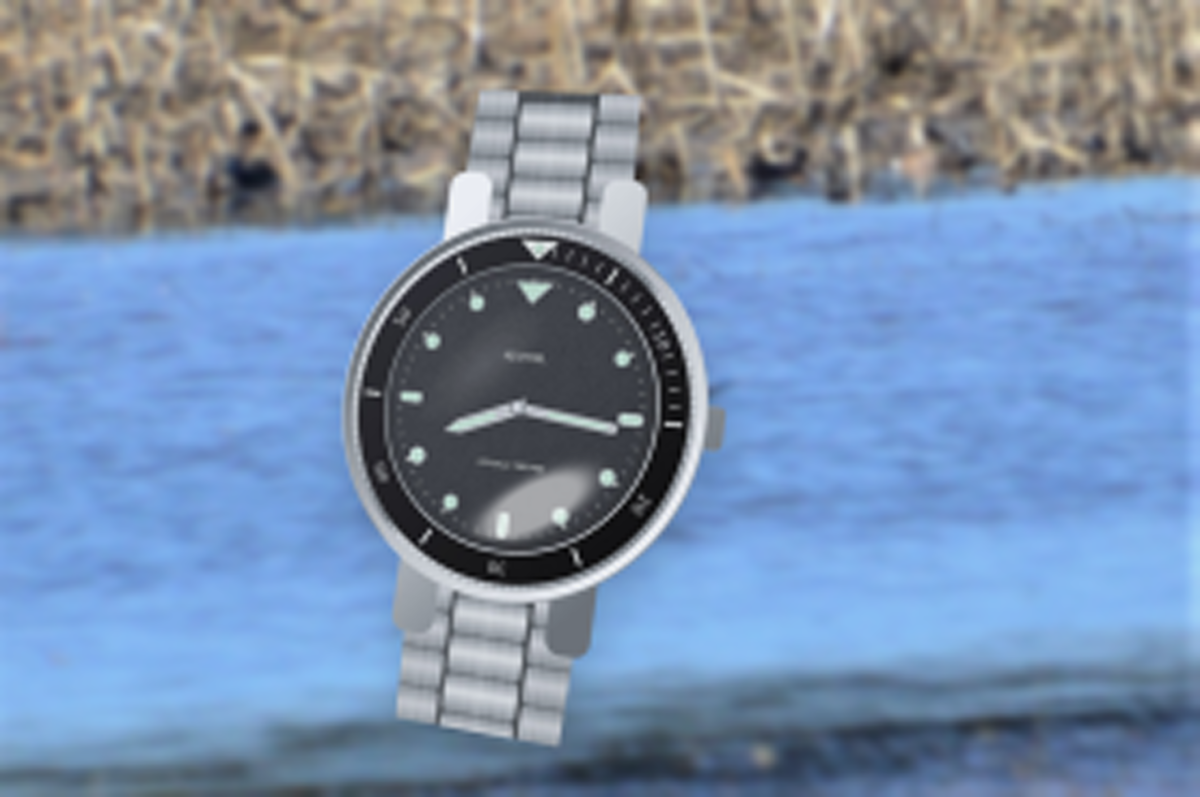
8,16
